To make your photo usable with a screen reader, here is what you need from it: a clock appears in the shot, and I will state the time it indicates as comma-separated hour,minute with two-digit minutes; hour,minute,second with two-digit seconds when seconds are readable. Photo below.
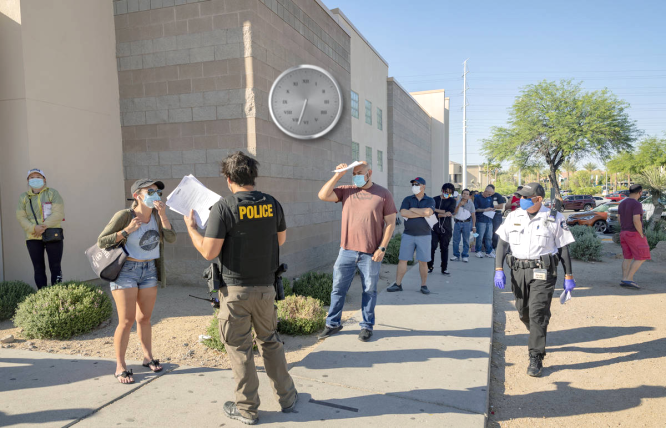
6,33
